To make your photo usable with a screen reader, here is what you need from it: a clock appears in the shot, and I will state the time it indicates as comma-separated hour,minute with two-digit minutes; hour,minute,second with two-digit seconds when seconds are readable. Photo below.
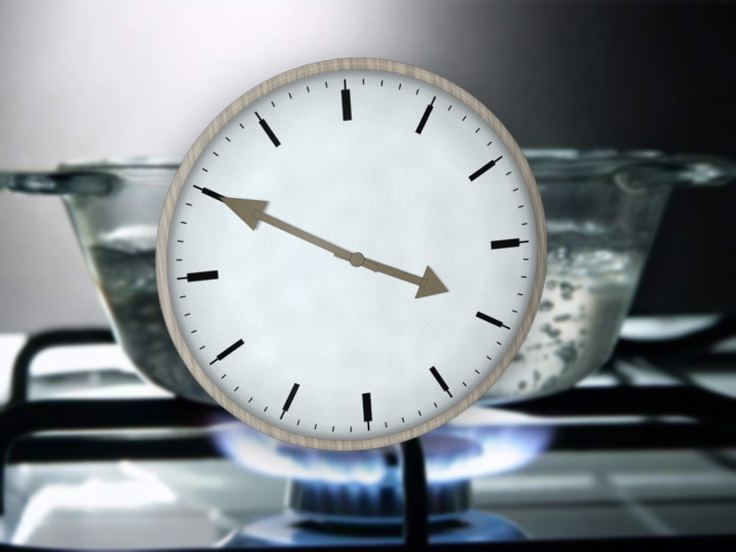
3,50
